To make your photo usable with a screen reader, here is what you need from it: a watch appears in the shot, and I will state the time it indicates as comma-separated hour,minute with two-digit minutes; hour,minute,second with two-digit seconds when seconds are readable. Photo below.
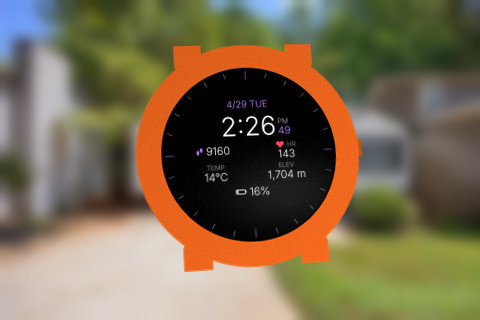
2,26,49
